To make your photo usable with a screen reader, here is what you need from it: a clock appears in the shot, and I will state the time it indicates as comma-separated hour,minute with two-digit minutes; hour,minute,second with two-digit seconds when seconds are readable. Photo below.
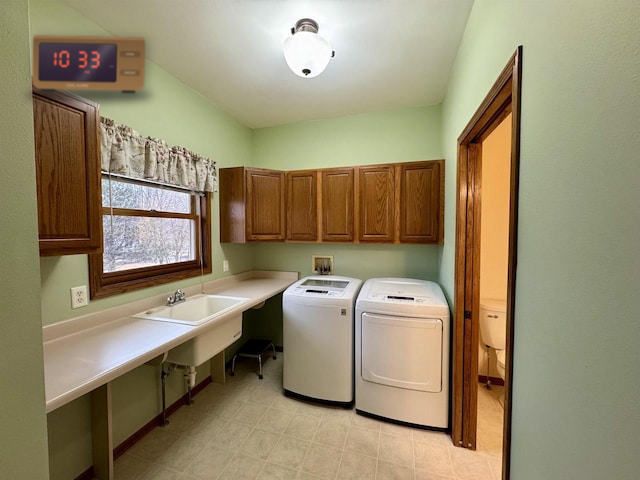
10,33
